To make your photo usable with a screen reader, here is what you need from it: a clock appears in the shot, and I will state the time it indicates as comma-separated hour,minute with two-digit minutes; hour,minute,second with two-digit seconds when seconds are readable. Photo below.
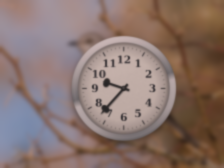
9,37
